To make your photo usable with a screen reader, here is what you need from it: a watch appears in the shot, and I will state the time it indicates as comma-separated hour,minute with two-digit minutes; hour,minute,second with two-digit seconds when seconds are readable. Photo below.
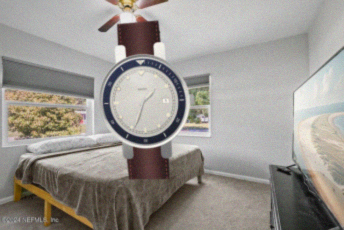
1,34
